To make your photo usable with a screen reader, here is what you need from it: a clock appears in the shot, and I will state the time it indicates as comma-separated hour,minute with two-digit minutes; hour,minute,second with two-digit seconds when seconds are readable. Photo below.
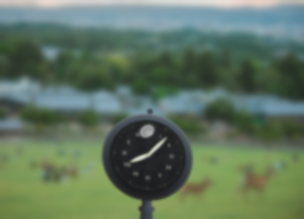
8,07
